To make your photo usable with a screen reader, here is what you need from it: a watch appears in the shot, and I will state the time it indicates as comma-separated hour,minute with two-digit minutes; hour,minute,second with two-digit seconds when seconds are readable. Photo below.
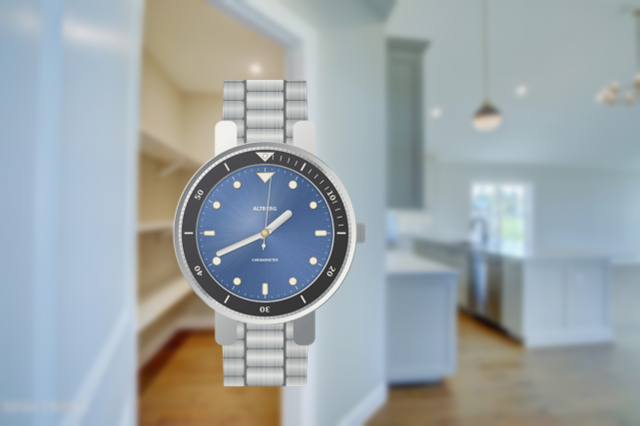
1,41,01
